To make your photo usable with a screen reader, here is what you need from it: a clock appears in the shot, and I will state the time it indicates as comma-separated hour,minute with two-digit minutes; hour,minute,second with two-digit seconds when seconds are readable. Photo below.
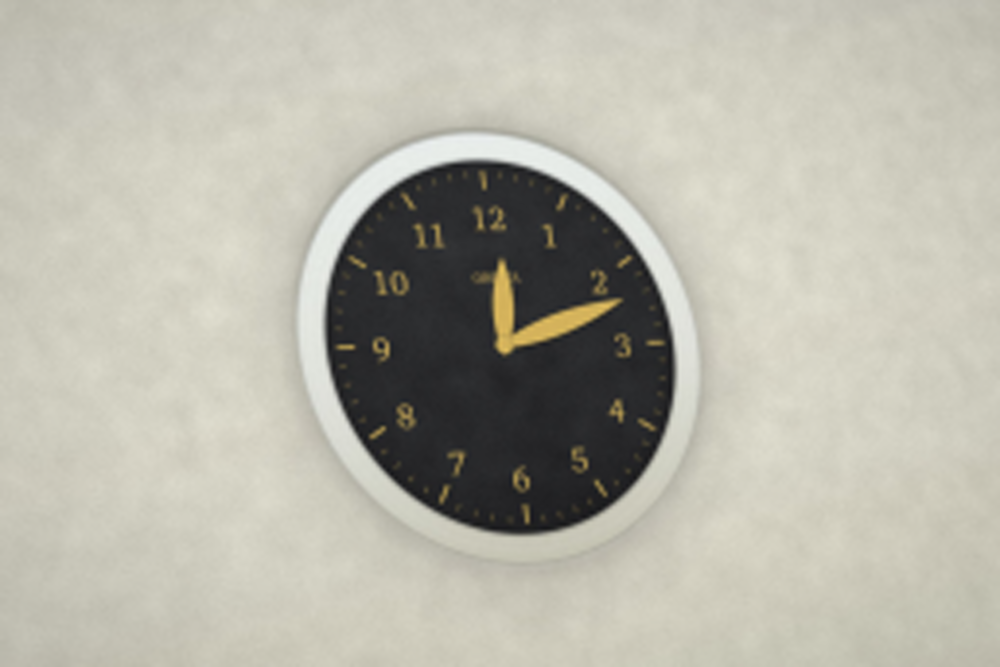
12,12
